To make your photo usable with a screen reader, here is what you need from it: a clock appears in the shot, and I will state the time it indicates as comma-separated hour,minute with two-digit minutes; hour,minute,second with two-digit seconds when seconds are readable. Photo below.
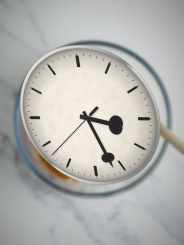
3,26,38
